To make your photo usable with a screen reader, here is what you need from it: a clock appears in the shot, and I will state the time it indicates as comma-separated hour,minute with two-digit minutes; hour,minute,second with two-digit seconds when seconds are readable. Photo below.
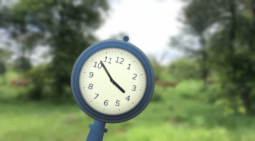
3,52
